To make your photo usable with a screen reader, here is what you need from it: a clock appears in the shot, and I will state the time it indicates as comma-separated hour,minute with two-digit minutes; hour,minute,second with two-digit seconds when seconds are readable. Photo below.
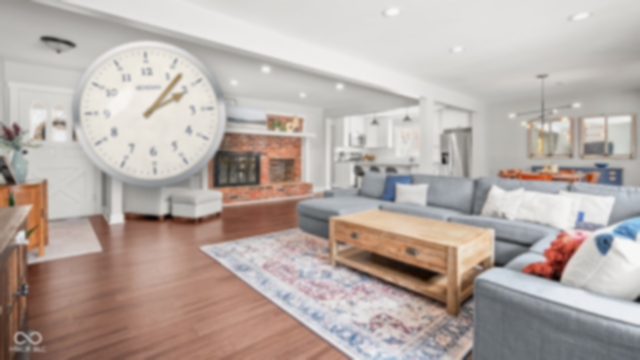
2,07
